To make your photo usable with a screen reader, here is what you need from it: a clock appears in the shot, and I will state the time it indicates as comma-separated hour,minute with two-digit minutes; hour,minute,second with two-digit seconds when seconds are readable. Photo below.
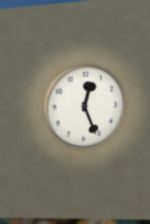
12,26
